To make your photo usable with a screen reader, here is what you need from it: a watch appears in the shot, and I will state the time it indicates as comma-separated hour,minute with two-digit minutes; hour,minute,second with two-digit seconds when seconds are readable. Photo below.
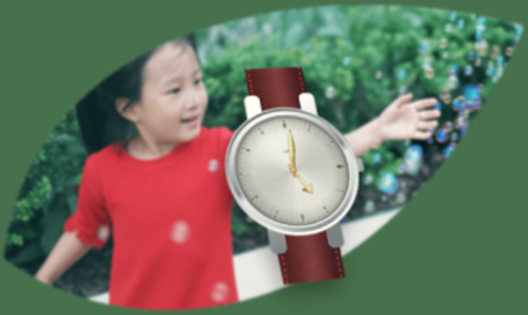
5,01
